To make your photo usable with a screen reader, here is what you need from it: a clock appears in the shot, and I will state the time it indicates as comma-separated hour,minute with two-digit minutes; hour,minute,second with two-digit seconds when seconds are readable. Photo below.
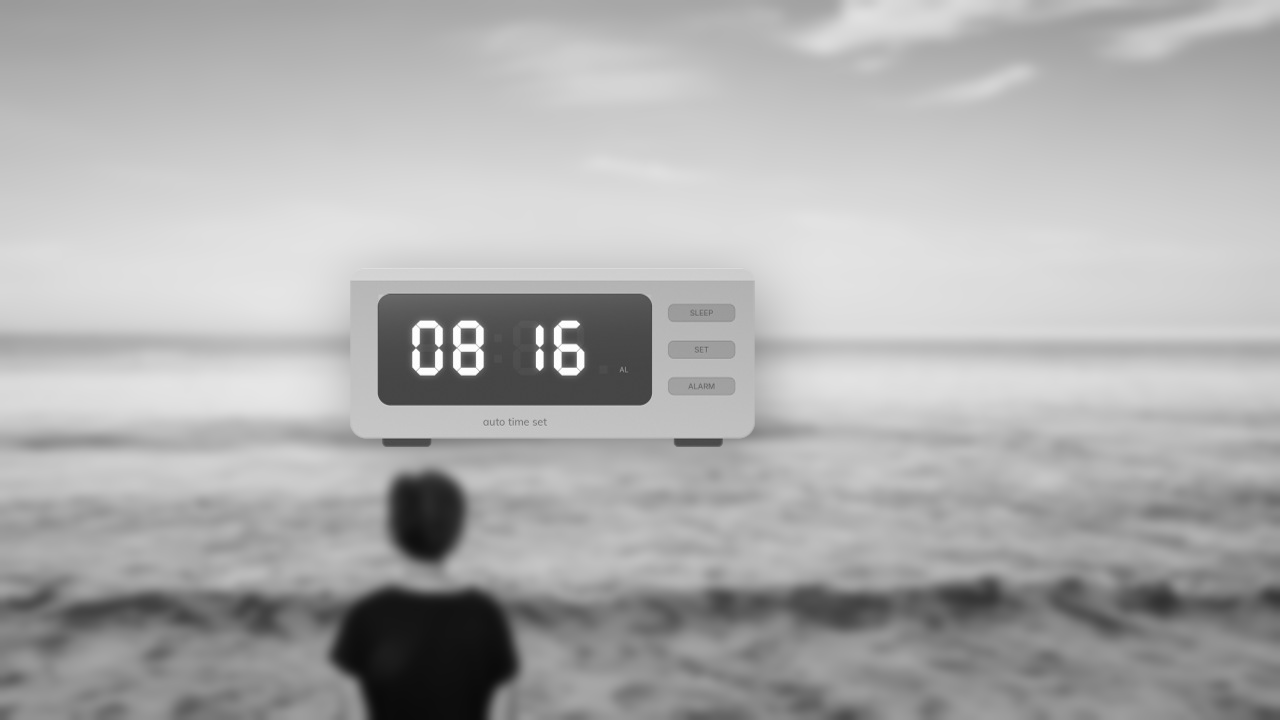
8,16
